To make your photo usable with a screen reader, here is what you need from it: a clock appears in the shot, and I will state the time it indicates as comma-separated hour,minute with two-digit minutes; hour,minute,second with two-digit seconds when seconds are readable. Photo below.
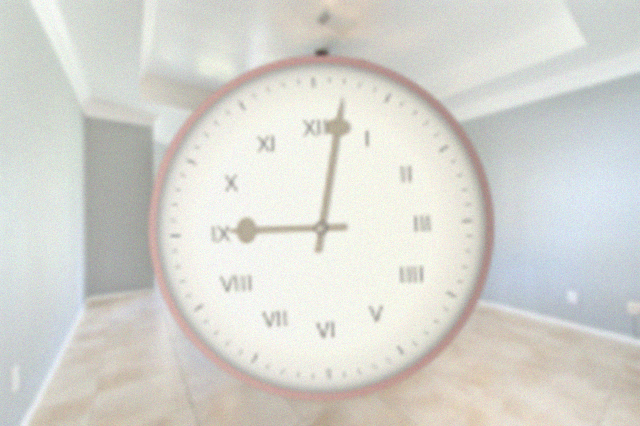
9,02
